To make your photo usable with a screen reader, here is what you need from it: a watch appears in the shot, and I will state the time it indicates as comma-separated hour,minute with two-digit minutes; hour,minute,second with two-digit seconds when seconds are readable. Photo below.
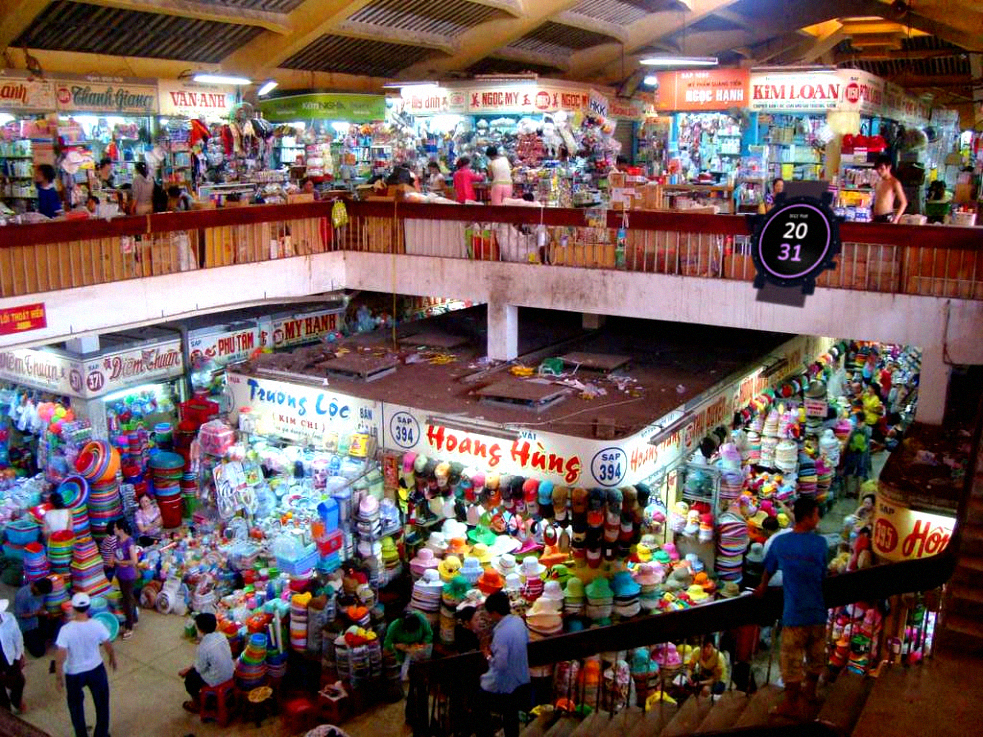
20,31
